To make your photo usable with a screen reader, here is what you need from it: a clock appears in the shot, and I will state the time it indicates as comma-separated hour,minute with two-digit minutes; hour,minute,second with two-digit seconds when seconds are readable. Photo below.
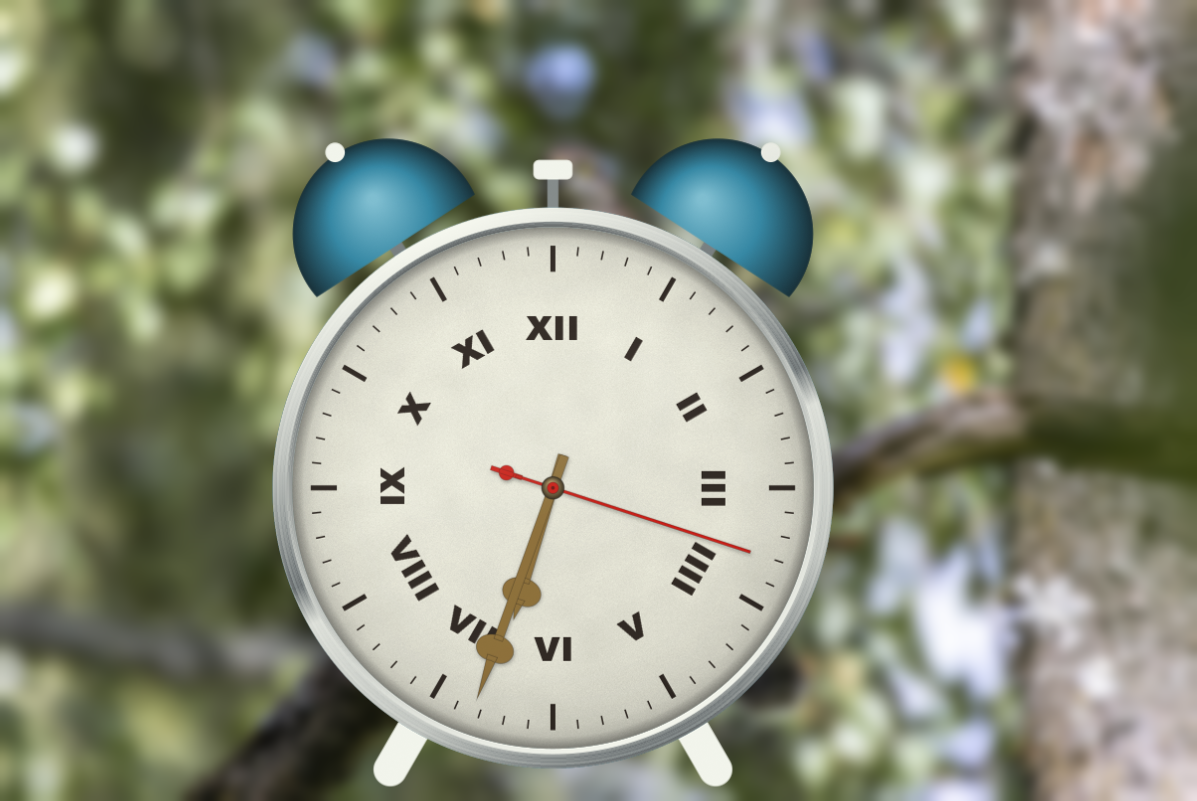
6,33,18
